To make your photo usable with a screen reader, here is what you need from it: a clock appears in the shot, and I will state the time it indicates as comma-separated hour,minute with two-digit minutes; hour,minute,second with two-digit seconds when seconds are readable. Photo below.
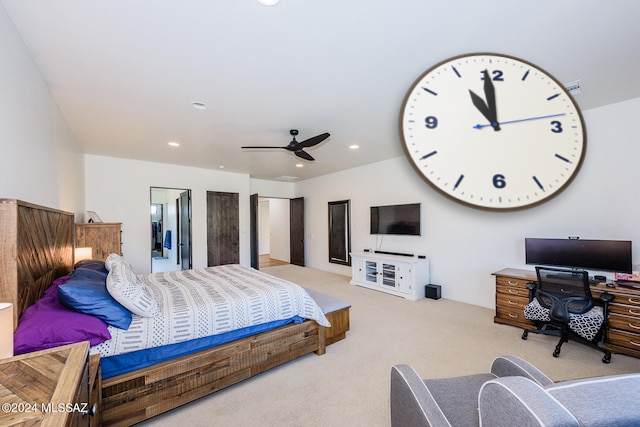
10,59,13
